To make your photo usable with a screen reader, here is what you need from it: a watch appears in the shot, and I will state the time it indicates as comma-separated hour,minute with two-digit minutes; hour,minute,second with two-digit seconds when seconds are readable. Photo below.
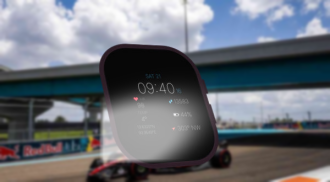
9,40
